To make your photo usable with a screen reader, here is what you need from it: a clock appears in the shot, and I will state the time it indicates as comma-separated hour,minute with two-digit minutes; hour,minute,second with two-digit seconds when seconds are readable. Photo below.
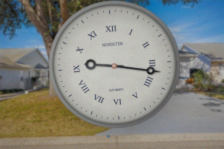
9,17
